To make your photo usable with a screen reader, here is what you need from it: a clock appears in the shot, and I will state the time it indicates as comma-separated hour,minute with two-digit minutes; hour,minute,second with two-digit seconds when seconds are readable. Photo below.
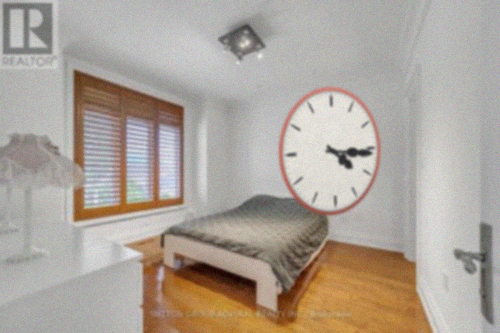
4,16
